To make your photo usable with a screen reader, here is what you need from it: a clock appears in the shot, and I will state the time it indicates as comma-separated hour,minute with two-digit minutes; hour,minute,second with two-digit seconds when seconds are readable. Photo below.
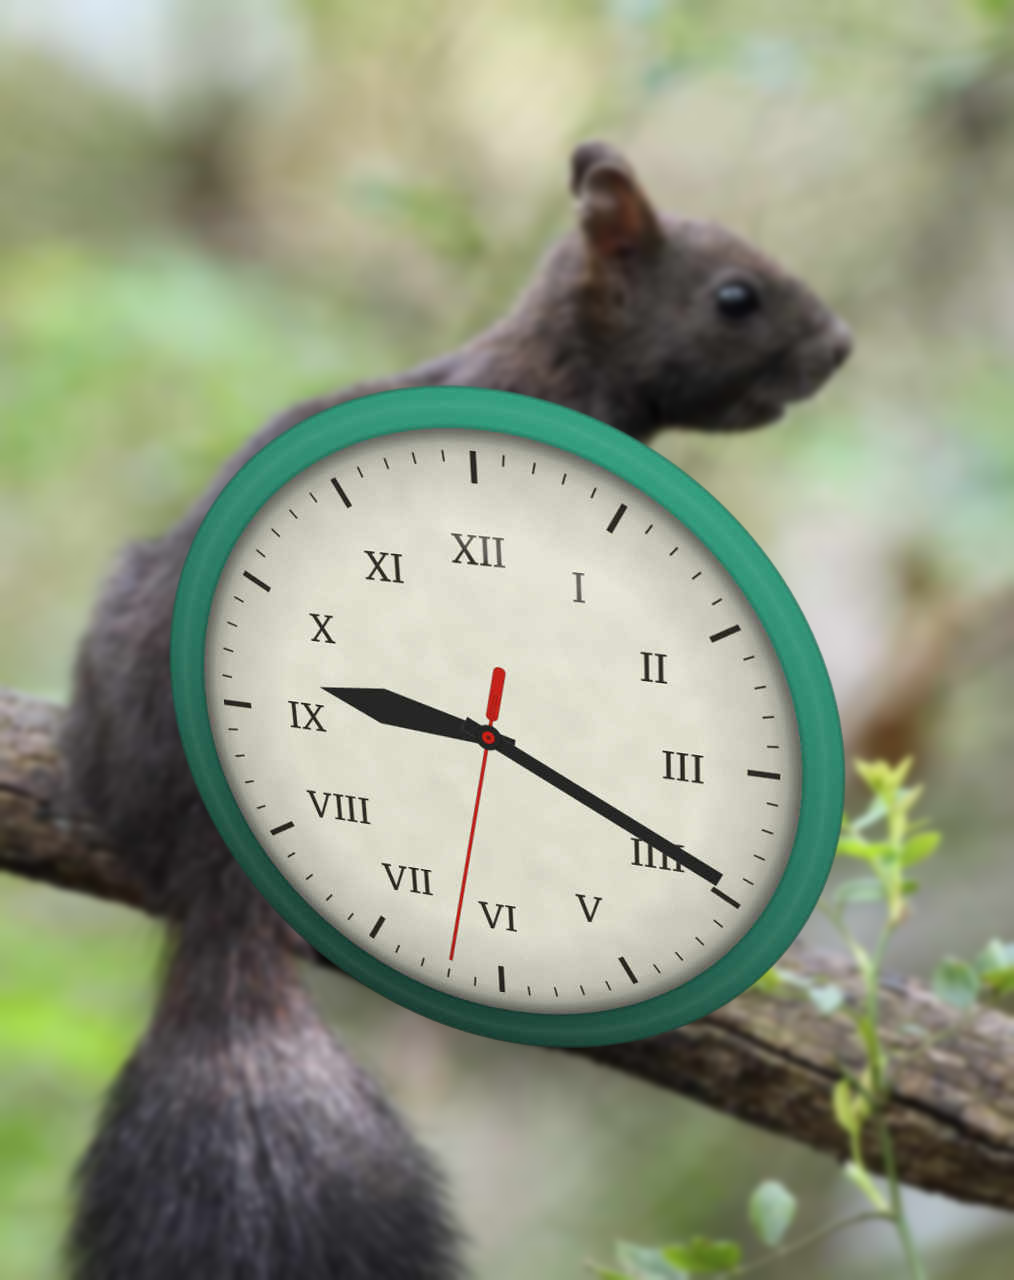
9,19,32
